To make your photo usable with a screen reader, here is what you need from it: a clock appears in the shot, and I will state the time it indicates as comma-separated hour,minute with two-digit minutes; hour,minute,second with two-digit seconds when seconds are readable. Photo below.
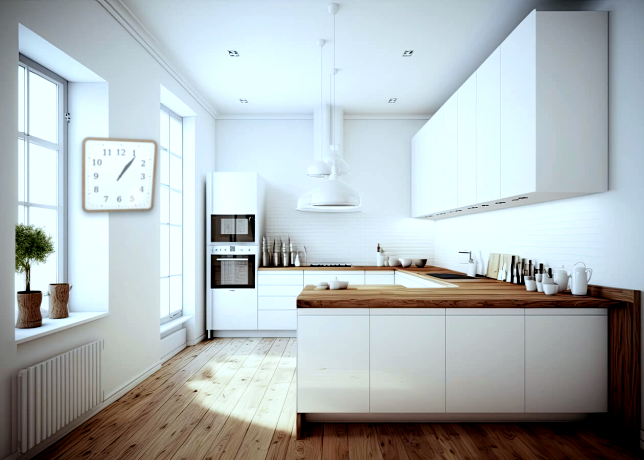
1,06
